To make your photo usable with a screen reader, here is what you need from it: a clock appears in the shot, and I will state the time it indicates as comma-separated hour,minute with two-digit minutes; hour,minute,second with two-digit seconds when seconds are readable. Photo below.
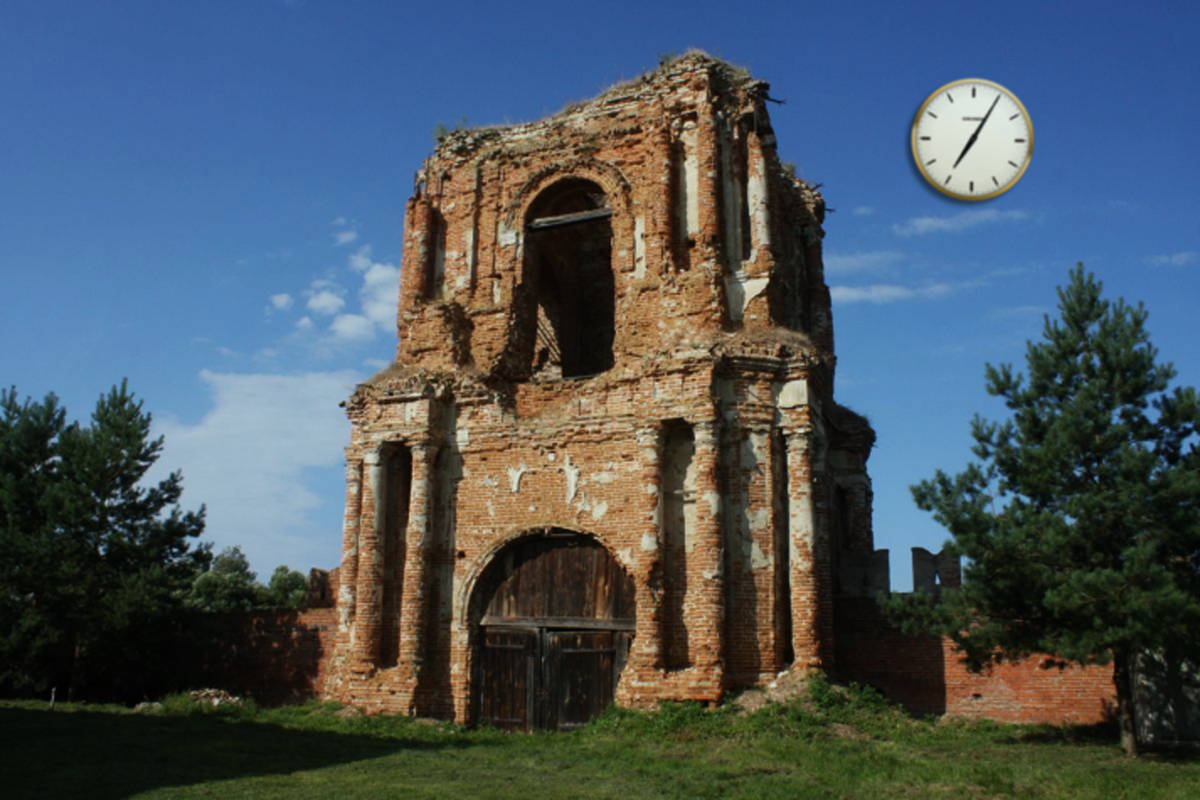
7,05
